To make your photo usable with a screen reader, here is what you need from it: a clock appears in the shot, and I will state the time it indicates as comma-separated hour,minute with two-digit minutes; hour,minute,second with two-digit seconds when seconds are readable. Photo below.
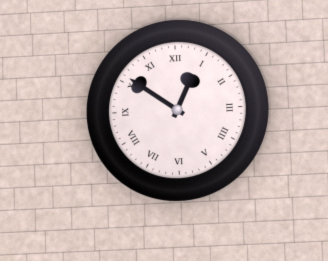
12,51
